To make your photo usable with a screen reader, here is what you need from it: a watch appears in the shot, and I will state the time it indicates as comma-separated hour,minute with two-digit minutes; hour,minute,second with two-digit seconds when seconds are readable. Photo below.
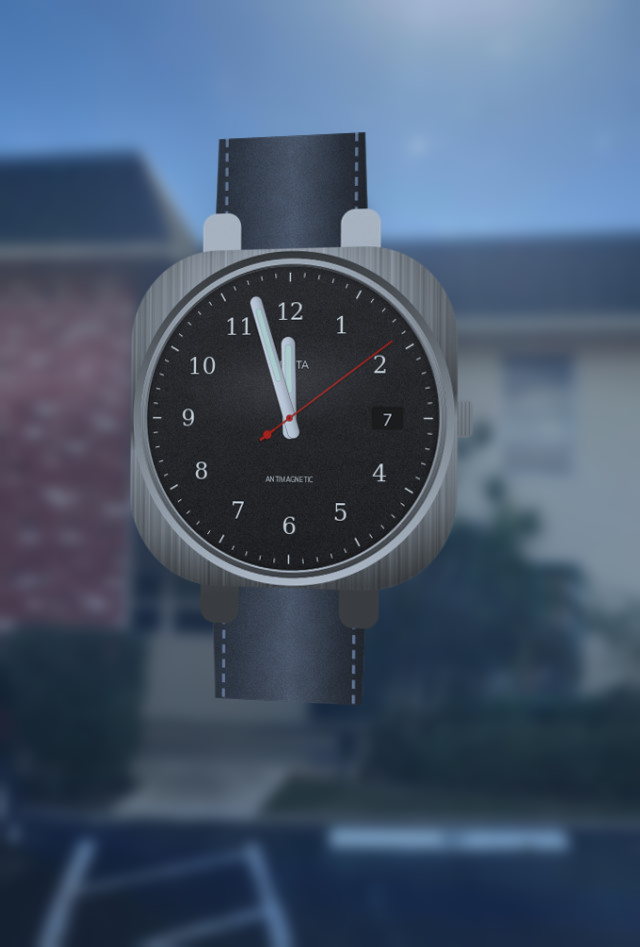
11,57,09
